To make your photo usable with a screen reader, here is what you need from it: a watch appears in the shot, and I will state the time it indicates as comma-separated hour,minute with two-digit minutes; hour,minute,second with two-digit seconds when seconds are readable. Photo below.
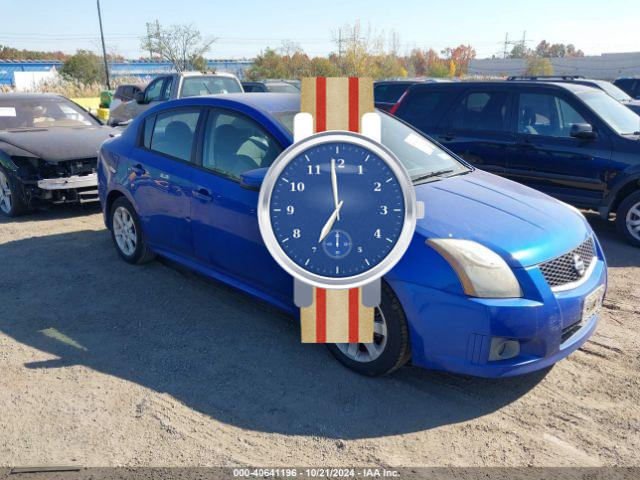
6,59
